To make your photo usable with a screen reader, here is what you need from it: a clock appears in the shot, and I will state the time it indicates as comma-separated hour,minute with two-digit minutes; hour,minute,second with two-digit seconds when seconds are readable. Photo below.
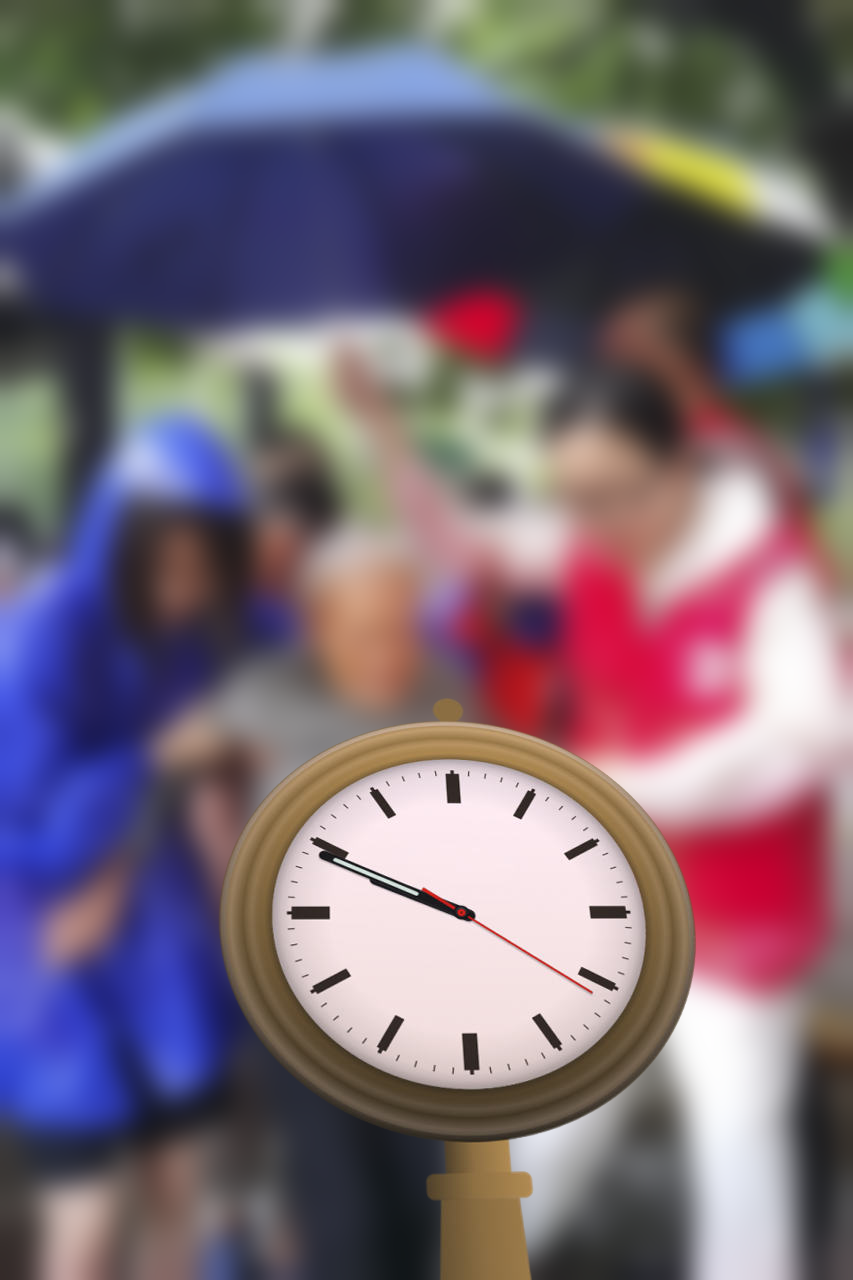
9,49,21
